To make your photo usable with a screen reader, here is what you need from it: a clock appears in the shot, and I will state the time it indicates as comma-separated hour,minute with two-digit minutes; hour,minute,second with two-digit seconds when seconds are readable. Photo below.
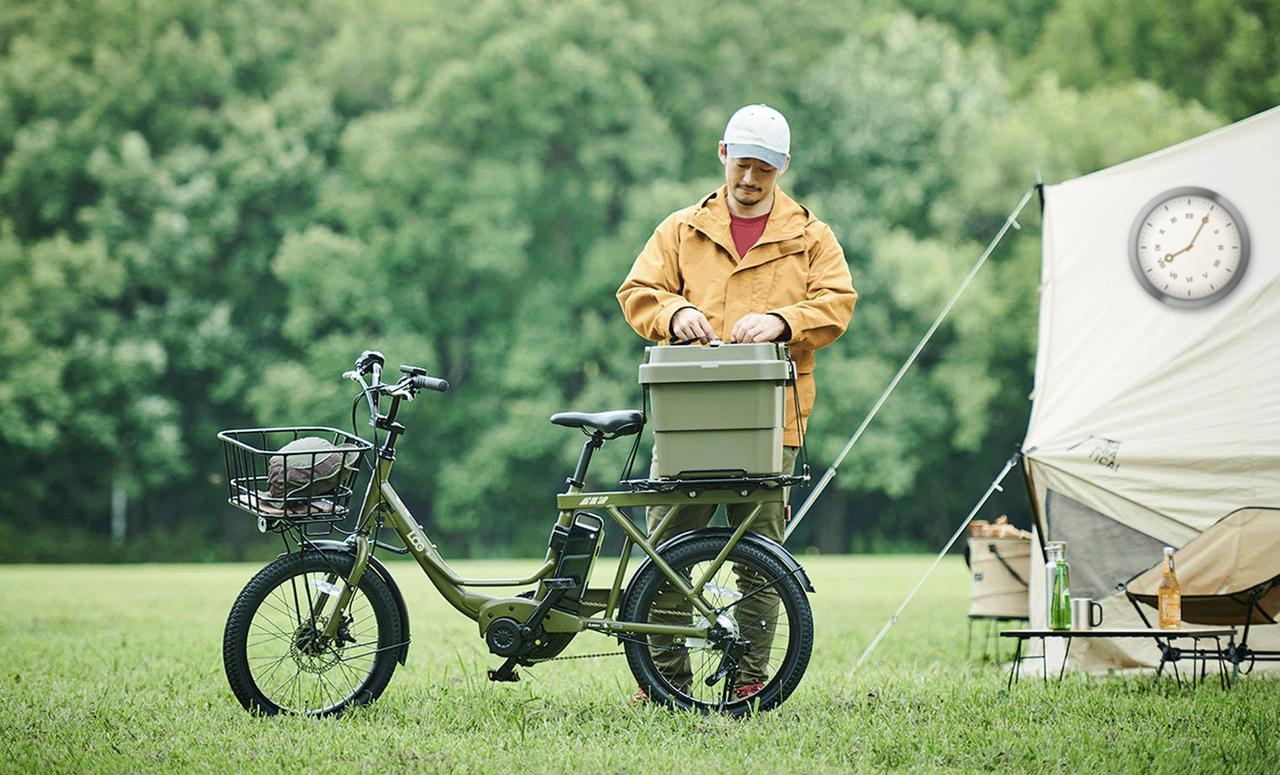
8,05
